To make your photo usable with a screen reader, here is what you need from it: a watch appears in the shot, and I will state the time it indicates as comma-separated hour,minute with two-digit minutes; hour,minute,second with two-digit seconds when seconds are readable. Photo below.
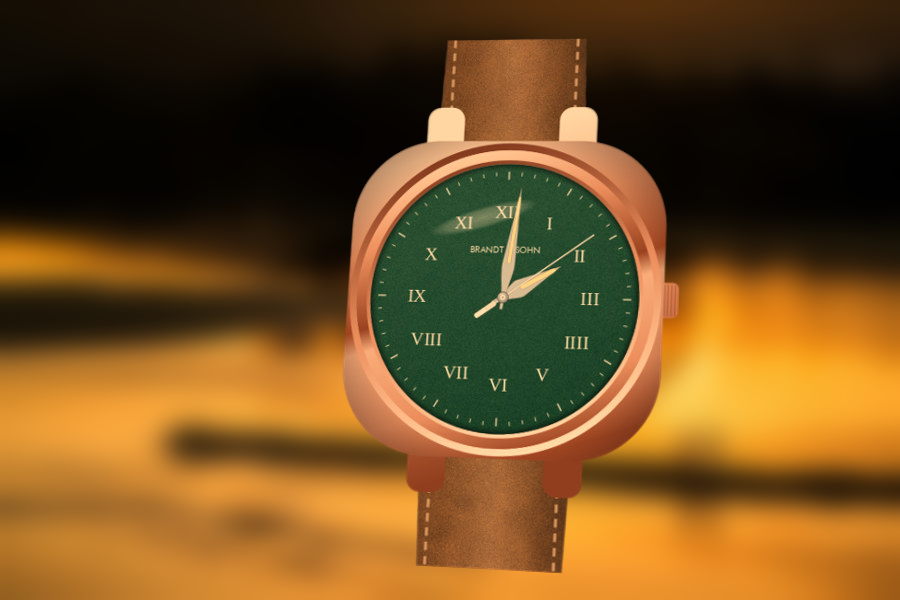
2,01,09
